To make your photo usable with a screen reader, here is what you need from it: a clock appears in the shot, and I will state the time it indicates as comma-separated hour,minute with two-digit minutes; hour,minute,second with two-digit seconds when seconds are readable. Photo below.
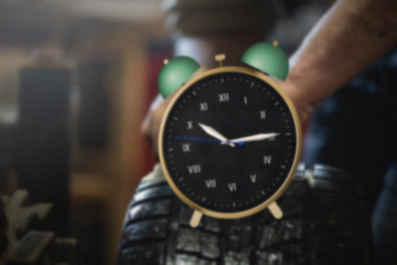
10,14,47
